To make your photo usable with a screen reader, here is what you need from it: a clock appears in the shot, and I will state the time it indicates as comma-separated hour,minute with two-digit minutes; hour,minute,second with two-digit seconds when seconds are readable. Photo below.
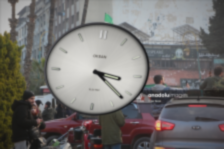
3,22
